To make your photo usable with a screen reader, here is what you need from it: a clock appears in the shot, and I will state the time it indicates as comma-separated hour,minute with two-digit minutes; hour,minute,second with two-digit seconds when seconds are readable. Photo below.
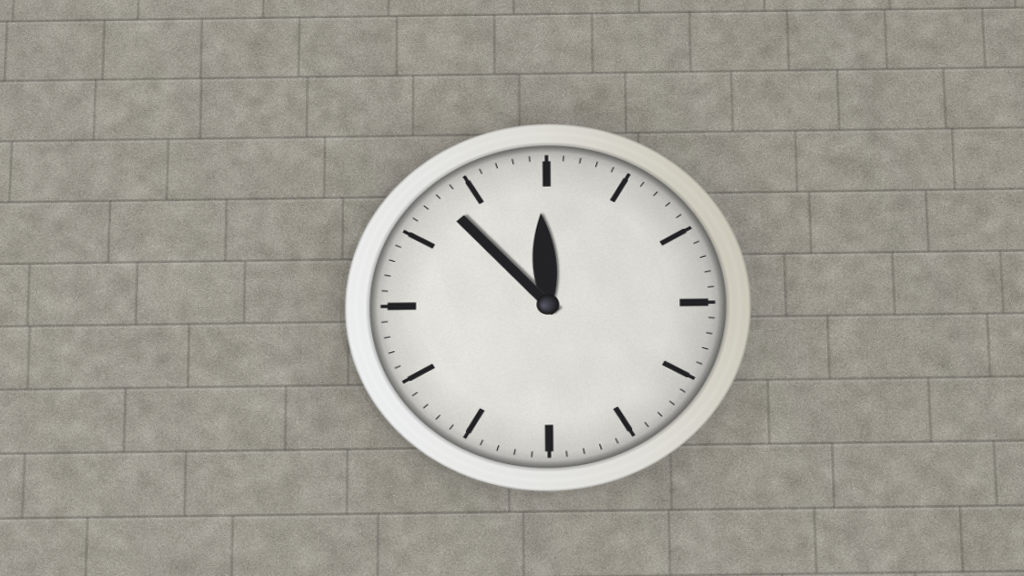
11,53
